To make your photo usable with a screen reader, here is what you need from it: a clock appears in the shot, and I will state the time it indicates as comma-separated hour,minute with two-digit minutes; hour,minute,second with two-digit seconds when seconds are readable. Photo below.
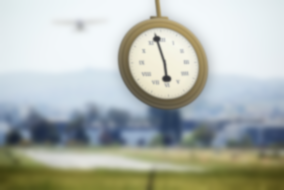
5,58
